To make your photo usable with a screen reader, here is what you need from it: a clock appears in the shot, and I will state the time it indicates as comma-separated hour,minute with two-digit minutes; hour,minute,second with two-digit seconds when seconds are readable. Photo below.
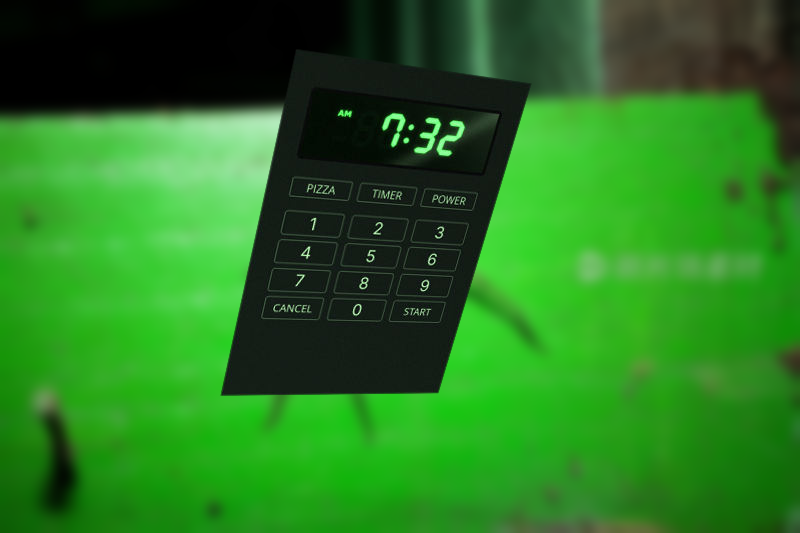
7,32
